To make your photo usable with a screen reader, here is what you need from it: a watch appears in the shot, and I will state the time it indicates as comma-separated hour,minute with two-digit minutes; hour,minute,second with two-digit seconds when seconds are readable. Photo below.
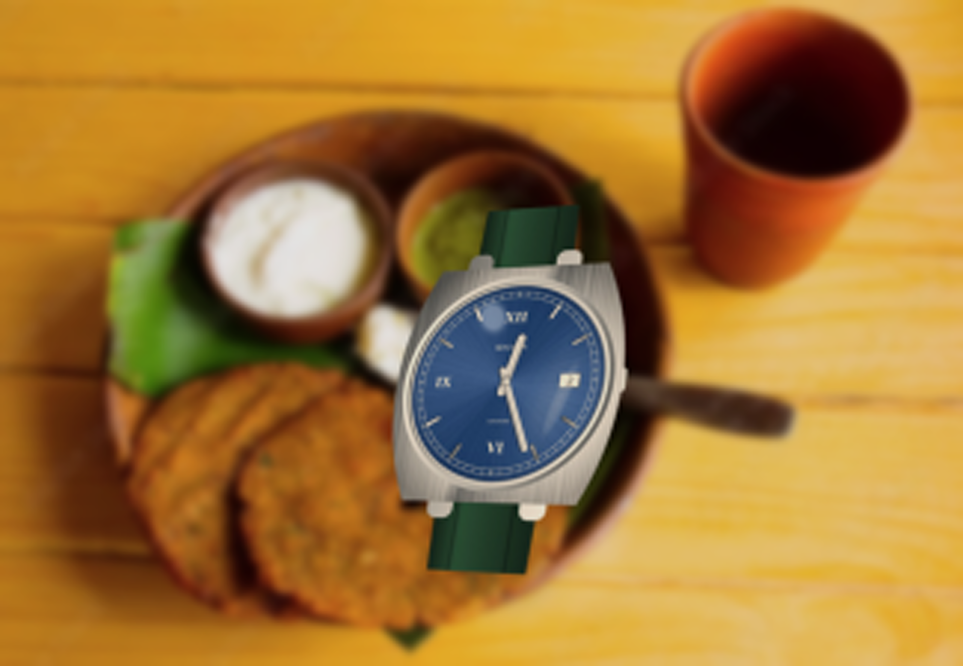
12,26
